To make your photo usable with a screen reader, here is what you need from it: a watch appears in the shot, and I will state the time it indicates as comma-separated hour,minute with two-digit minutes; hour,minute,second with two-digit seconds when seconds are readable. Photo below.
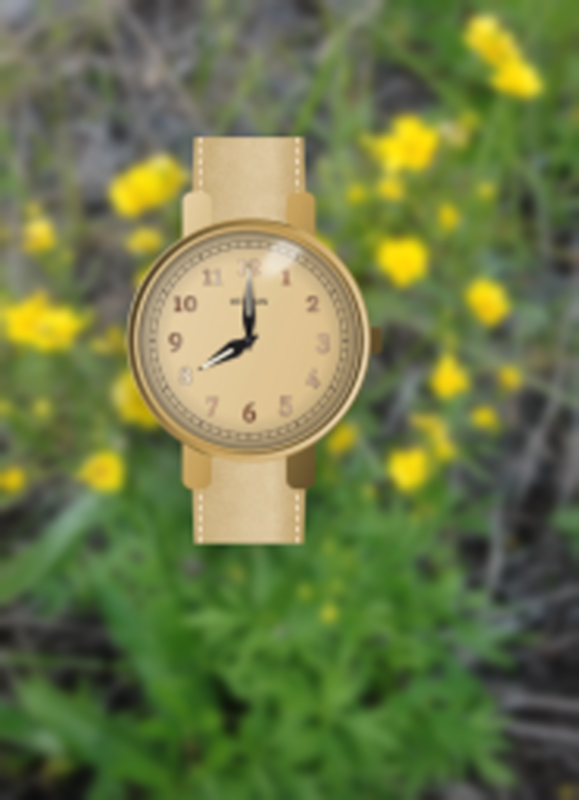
8,00
